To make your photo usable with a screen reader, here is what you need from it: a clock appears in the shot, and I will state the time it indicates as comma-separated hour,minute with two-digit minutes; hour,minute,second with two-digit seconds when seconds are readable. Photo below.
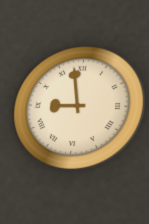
8,58
